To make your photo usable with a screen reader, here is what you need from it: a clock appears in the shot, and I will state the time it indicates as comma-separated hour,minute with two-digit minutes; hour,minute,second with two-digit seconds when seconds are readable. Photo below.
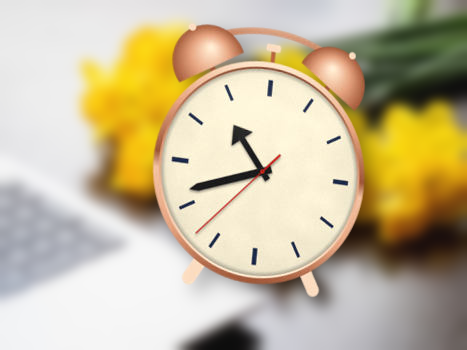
10,41,37
